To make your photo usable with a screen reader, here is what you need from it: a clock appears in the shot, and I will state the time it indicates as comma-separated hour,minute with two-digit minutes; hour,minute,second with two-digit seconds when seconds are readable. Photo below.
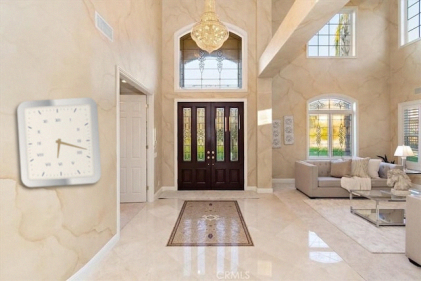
6,18
